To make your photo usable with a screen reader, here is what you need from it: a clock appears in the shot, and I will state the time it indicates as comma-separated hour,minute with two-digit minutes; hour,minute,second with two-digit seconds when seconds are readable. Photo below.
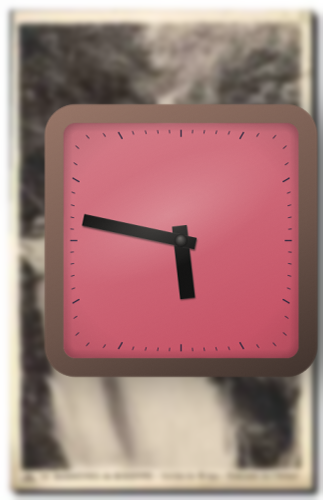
5,47
